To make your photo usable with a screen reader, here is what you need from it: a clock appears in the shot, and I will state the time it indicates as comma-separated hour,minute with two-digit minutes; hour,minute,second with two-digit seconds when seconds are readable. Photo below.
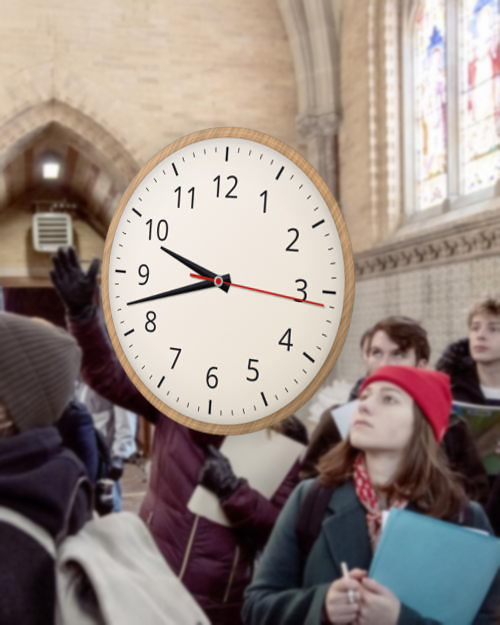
9,42,16
